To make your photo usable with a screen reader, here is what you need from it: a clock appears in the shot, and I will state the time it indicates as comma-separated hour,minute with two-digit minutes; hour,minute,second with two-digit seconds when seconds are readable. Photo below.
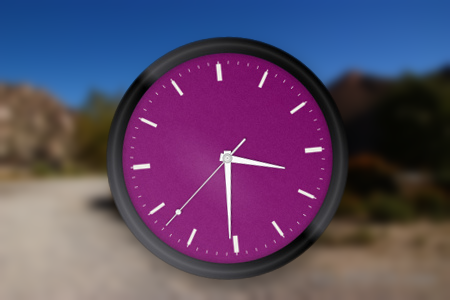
3,30,38
